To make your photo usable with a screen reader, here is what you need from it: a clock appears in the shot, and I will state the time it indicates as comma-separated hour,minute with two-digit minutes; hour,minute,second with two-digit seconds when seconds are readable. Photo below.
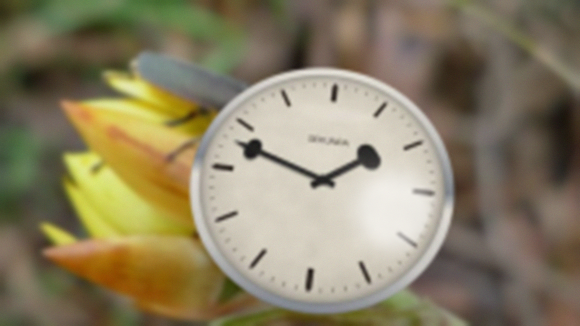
1,48
